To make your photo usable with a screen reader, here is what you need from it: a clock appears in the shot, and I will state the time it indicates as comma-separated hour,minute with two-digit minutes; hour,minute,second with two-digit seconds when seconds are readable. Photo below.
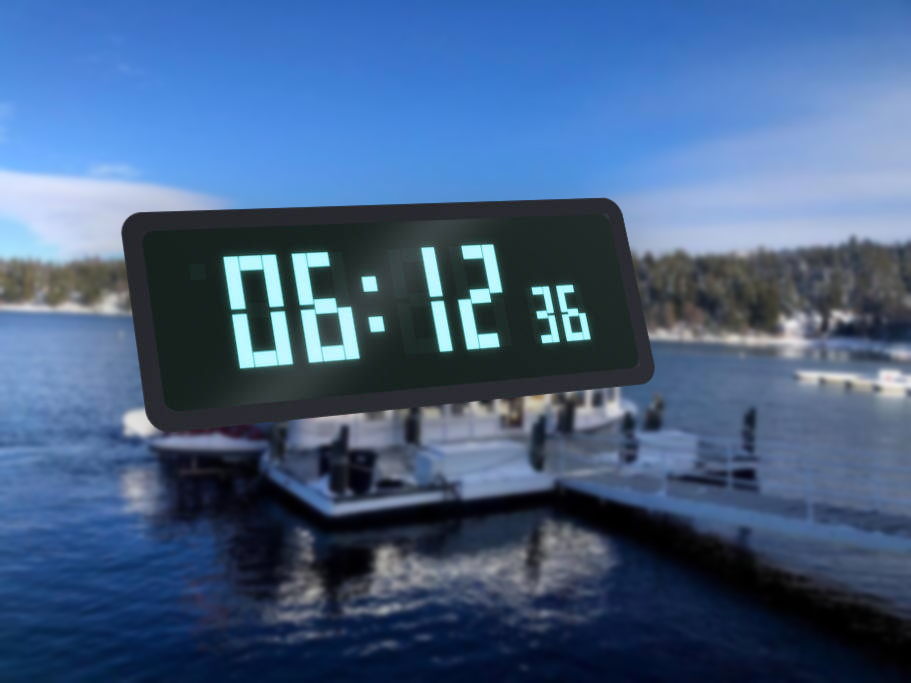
6,12,36
